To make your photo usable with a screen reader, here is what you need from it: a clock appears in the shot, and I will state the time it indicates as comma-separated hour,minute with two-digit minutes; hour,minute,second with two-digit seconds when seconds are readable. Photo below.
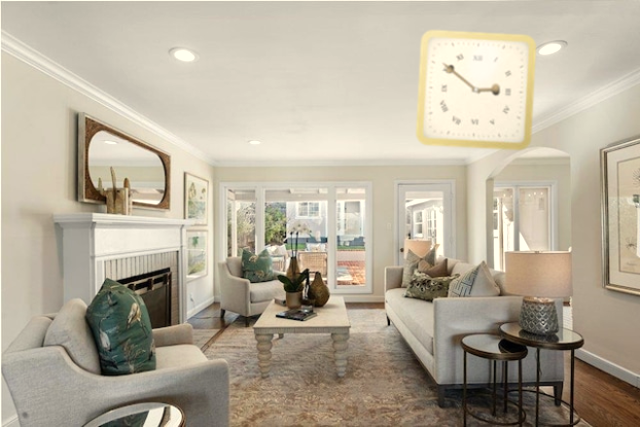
2,51
